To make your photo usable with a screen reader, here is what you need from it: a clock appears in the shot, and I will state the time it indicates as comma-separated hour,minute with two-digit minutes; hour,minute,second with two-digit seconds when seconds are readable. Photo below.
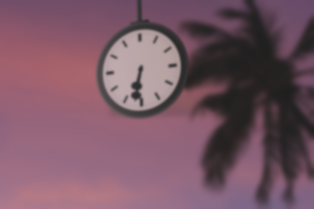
6,32
